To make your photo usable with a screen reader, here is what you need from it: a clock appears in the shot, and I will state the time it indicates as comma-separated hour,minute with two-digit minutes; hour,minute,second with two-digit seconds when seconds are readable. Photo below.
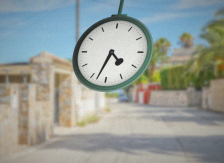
4,33
